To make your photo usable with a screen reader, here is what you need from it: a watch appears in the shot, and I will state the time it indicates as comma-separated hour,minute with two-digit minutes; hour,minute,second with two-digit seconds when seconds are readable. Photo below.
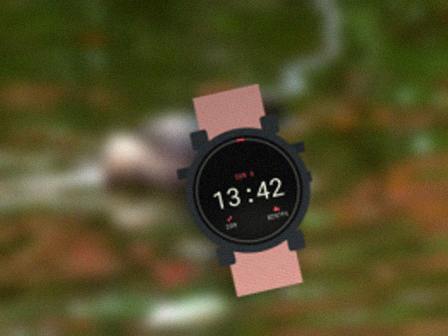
13,42
